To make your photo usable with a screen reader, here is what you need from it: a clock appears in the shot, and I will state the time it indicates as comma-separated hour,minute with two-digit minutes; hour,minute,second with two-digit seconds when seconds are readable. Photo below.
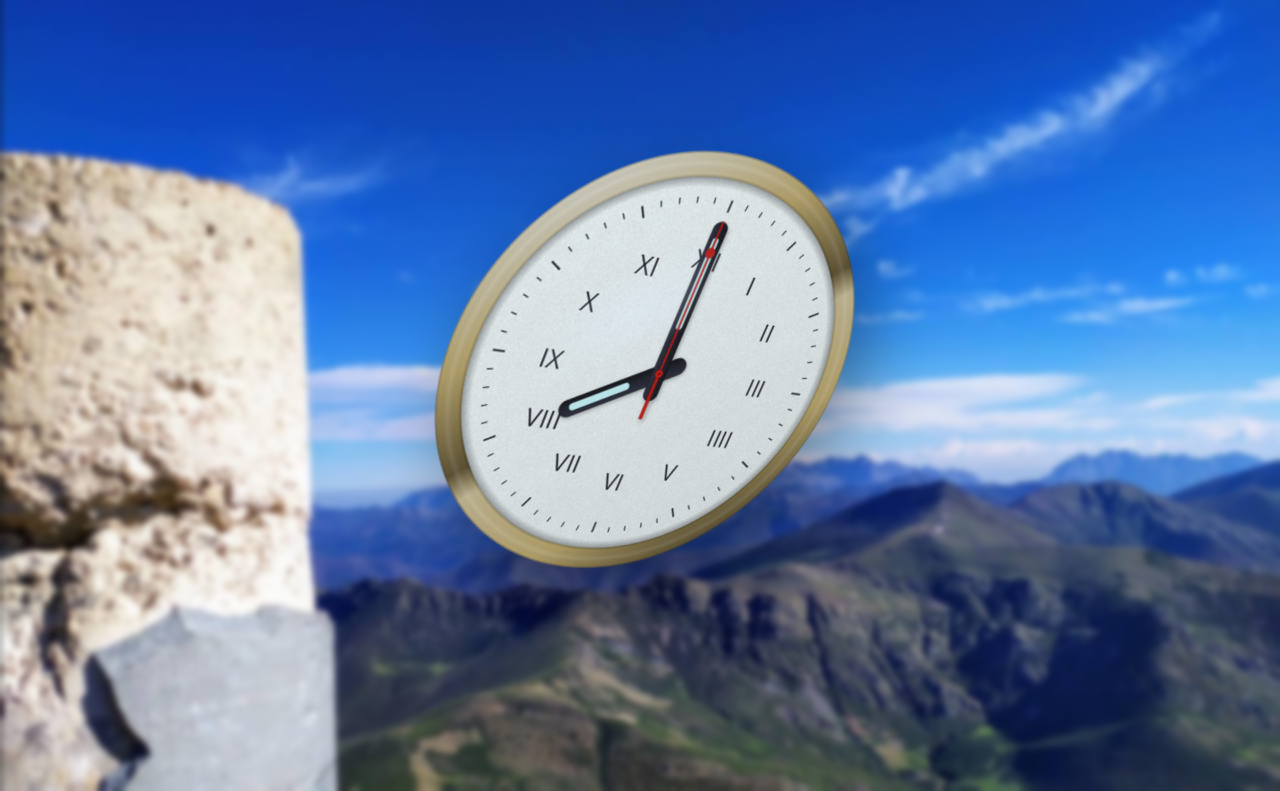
8,00,00
